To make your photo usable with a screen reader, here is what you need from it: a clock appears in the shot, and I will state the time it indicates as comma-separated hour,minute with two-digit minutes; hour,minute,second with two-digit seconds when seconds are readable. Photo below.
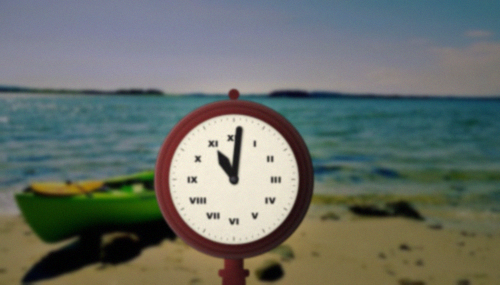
11,01
